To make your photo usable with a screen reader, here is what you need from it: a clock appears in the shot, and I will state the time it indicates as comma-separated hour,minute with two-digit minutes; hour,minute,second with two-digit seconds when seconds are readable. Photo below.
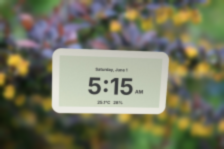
5,15
